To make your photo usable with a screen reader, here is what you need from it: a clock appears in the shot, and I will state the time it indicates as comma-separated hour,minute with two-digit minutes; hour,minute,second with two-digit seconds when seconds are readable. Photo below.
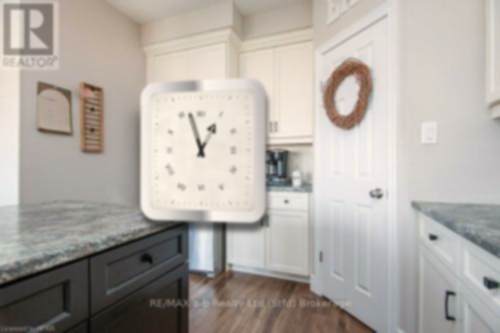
12,57
